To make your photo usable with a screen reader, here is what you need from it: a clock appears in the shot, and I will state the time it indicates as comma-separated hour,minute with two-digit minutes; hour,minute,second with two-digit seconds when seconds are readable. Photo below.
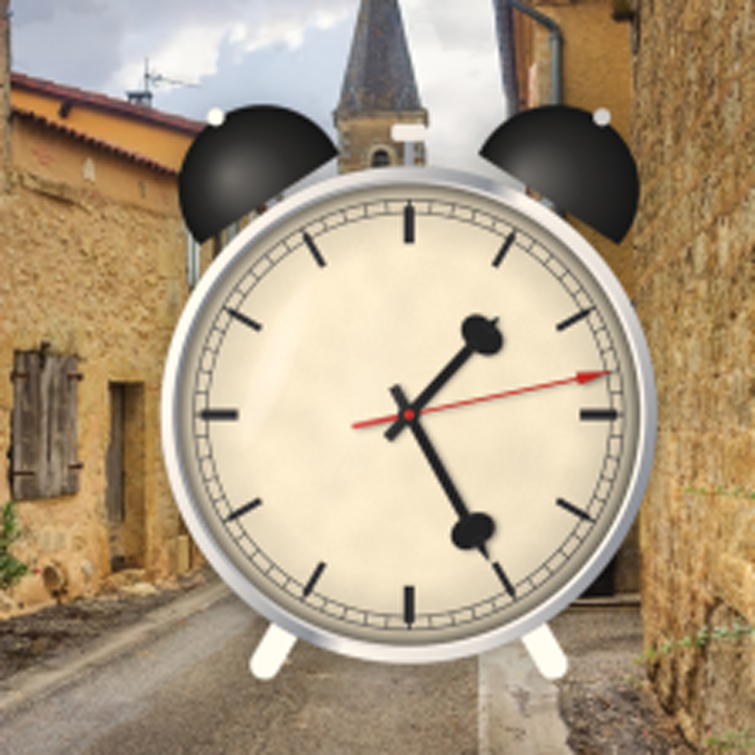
1,25,13
